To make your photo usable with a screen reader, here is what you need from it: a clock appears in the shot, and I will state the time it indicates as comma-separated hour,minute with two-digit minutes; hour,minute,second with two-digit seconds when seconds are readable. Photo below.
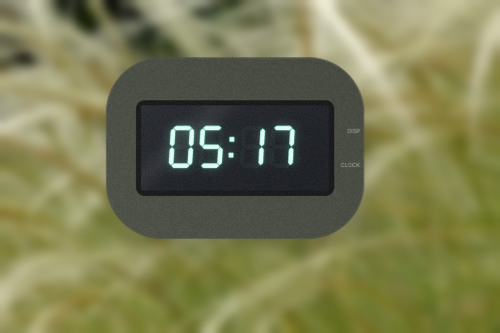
5,17
